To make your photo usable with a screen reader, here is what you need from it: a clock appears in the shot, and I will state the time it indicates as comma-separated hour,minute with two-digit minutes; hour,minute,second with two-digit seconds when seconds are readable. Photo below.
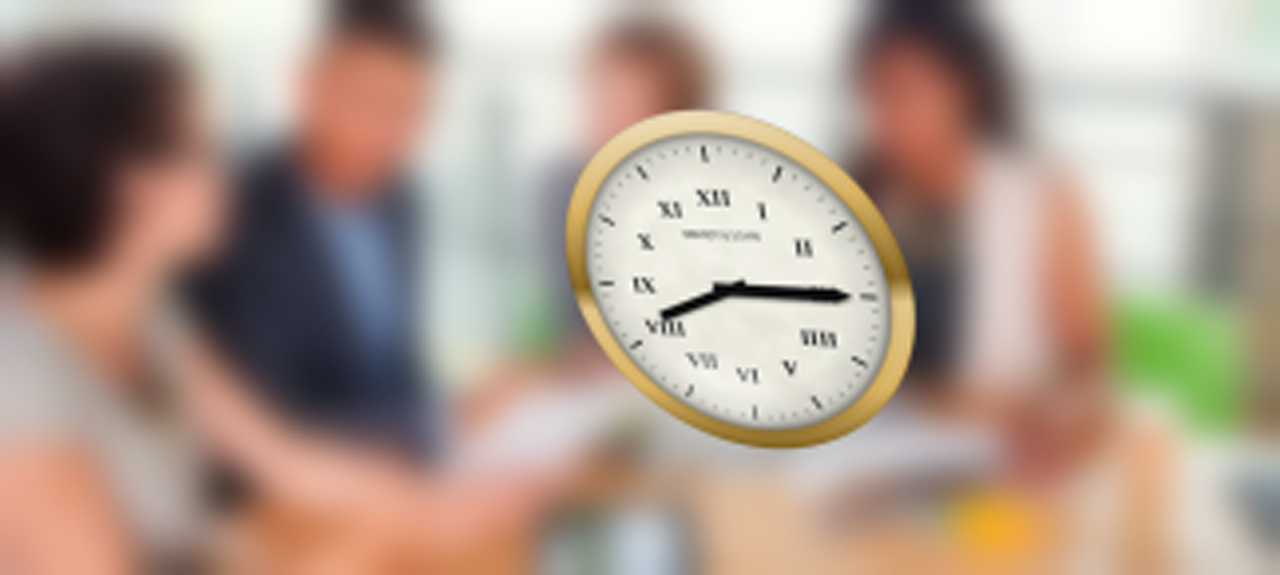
8,15
